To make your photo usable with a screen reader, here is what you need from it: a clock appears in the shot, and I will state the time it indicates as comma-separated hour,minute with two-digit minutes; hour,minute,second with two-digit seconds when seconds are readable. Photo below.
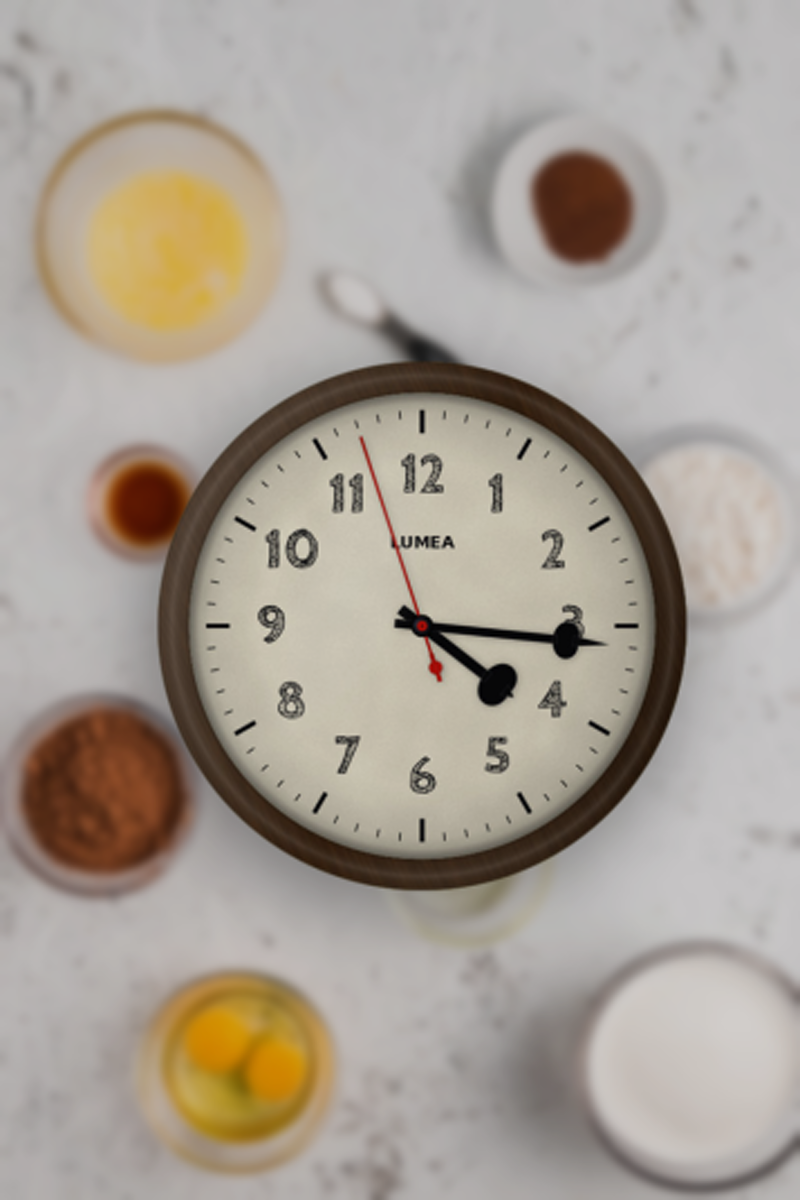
4,15,57
